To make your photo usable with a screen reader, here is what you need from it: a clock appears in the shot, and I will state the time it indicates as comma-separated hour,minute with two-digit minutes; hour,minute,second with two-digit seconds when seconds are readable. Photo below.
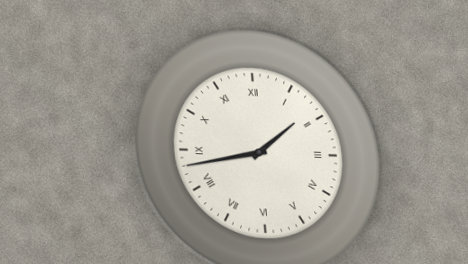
1,43
